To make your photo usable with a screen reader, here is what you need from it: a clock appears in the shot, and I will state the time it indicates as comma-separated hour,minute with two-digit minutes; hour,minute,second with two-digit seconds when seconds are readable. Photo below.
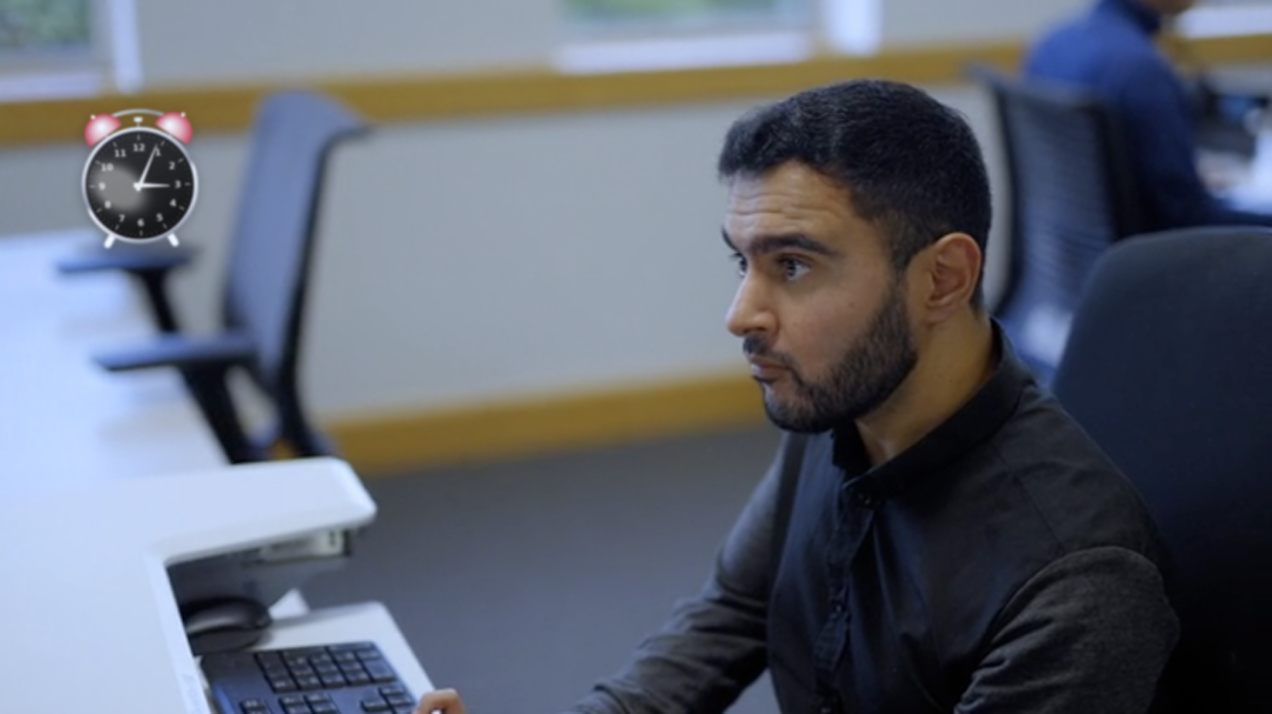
3,04
